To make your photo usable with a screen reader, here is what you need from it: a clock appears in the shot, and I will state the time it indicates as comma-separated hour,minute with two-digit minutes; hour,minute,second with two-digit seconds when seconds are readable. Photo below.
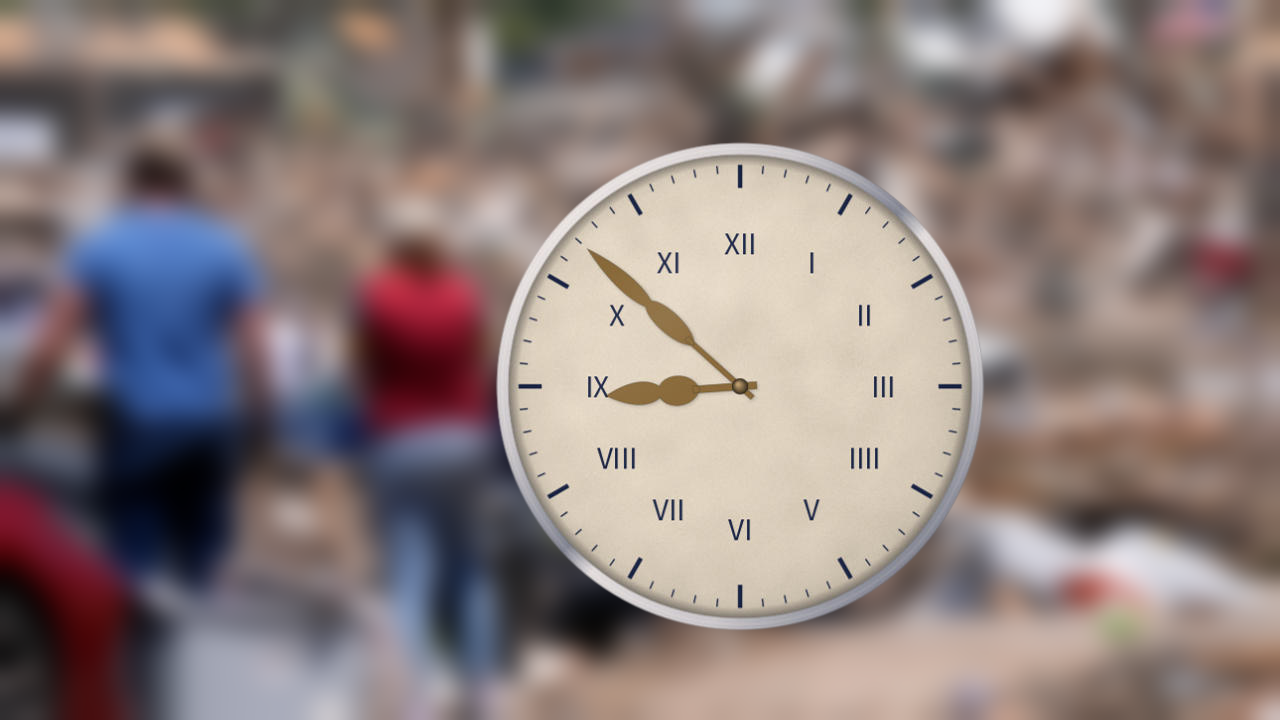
8,52
